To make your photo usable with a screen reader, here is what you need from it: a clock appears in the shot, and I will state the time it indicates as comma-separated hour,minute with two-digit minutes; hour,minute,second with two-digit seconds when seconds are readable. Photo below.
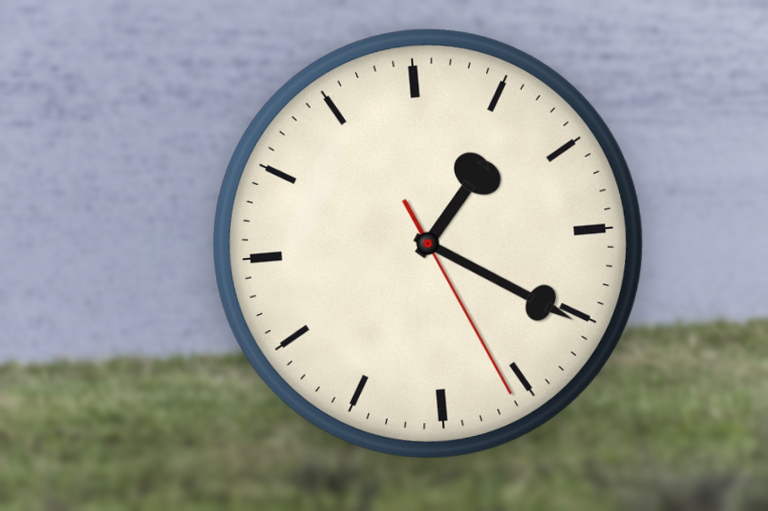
1,20,26
